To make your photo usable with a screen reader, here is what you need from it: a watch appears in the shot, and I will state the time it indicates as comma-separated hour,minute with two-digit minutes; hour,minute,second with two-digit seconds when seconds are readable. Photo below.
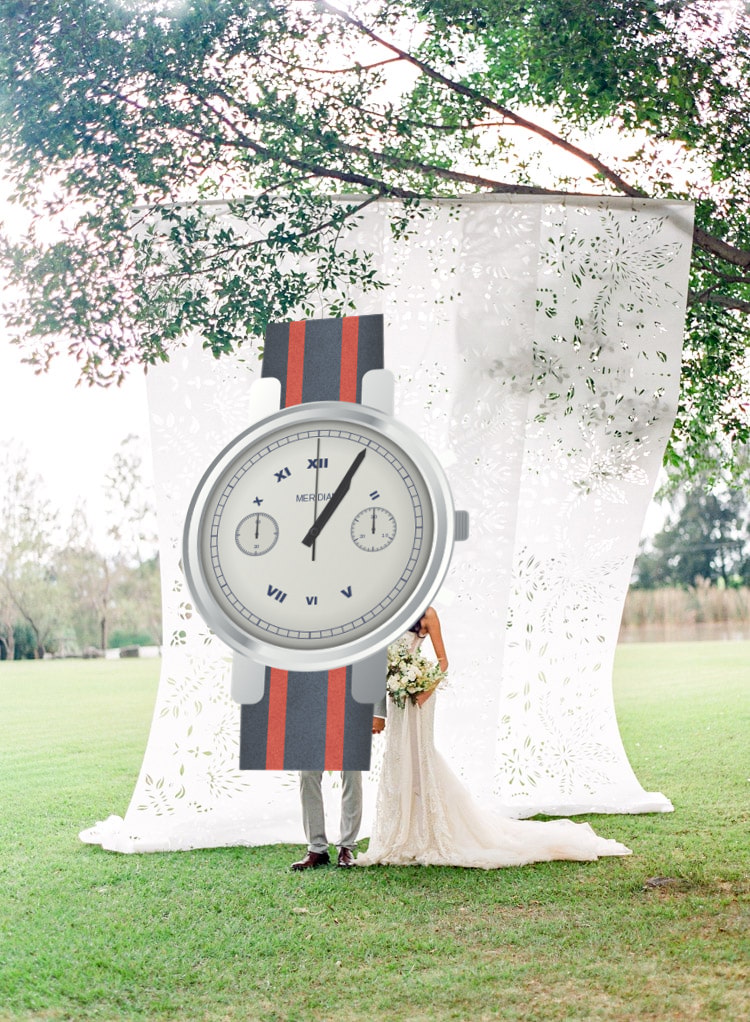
1,05
